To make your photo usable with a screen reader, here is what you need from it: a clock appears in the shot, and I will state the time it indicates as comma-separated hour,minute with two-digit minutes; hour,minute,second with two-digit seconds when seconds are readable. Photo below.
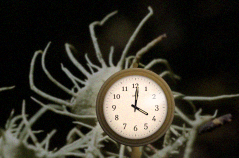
4,01
